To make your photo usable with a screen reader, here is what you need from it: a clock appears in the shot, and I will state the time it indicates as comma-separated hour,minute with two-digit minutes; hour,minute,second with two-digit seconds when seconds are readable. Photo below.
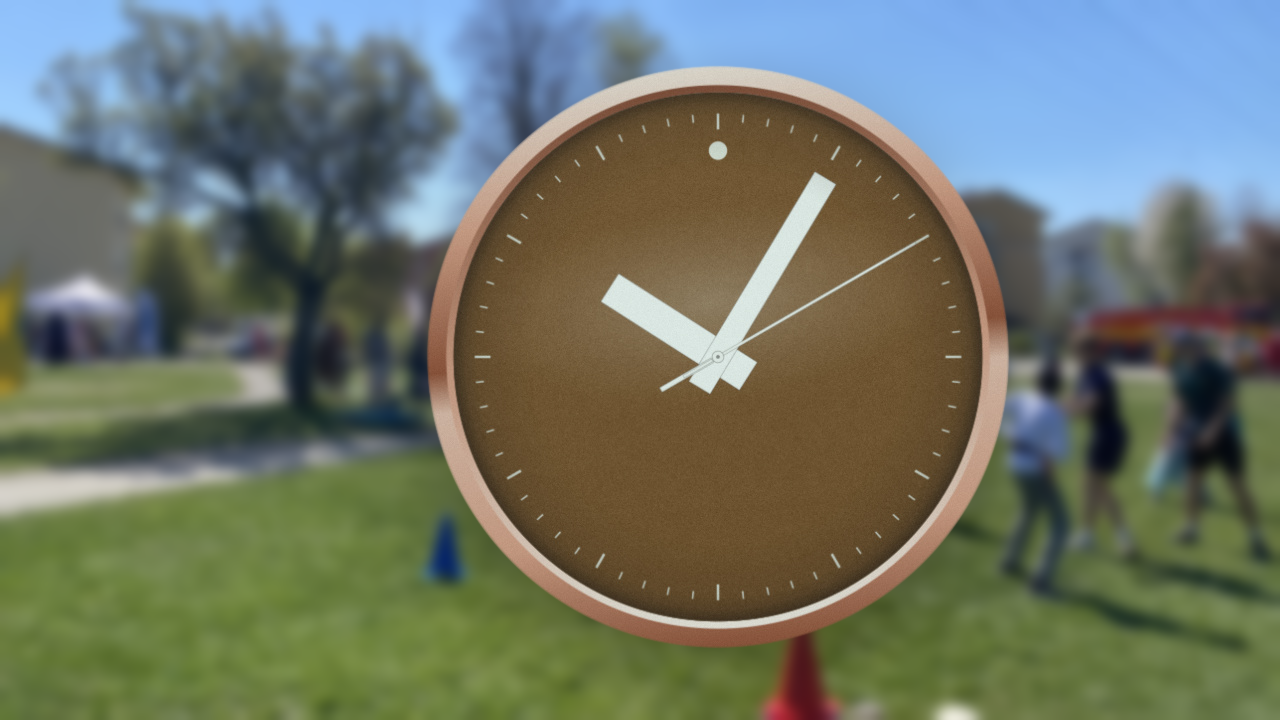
10,05,10
